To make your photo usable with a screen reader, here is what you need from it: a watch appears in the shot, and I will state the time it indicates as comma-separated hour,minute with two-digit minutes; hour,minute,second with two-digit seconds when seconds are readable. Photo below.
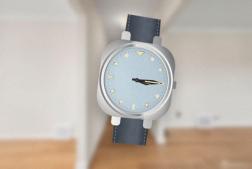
3,15
